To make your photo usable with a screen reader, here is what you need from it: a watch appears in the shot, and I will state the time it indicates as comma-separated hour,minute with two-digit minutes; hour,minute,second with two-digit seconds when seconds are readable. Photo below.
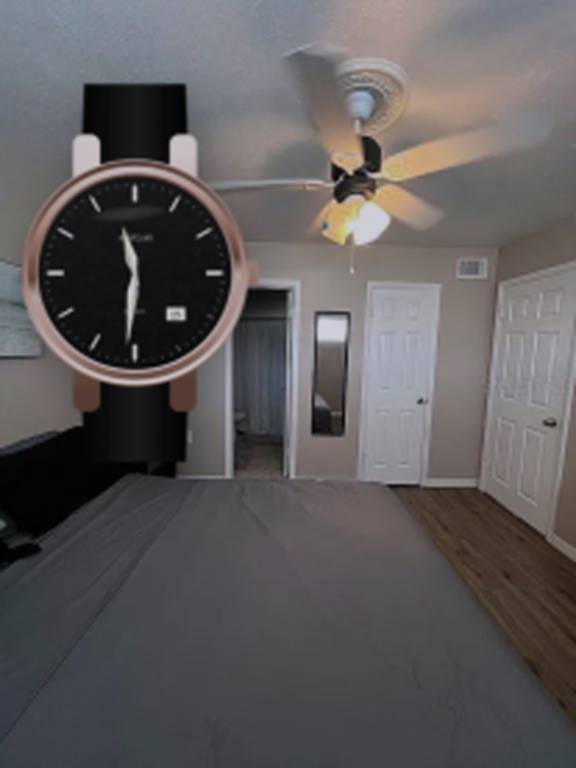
11,31
